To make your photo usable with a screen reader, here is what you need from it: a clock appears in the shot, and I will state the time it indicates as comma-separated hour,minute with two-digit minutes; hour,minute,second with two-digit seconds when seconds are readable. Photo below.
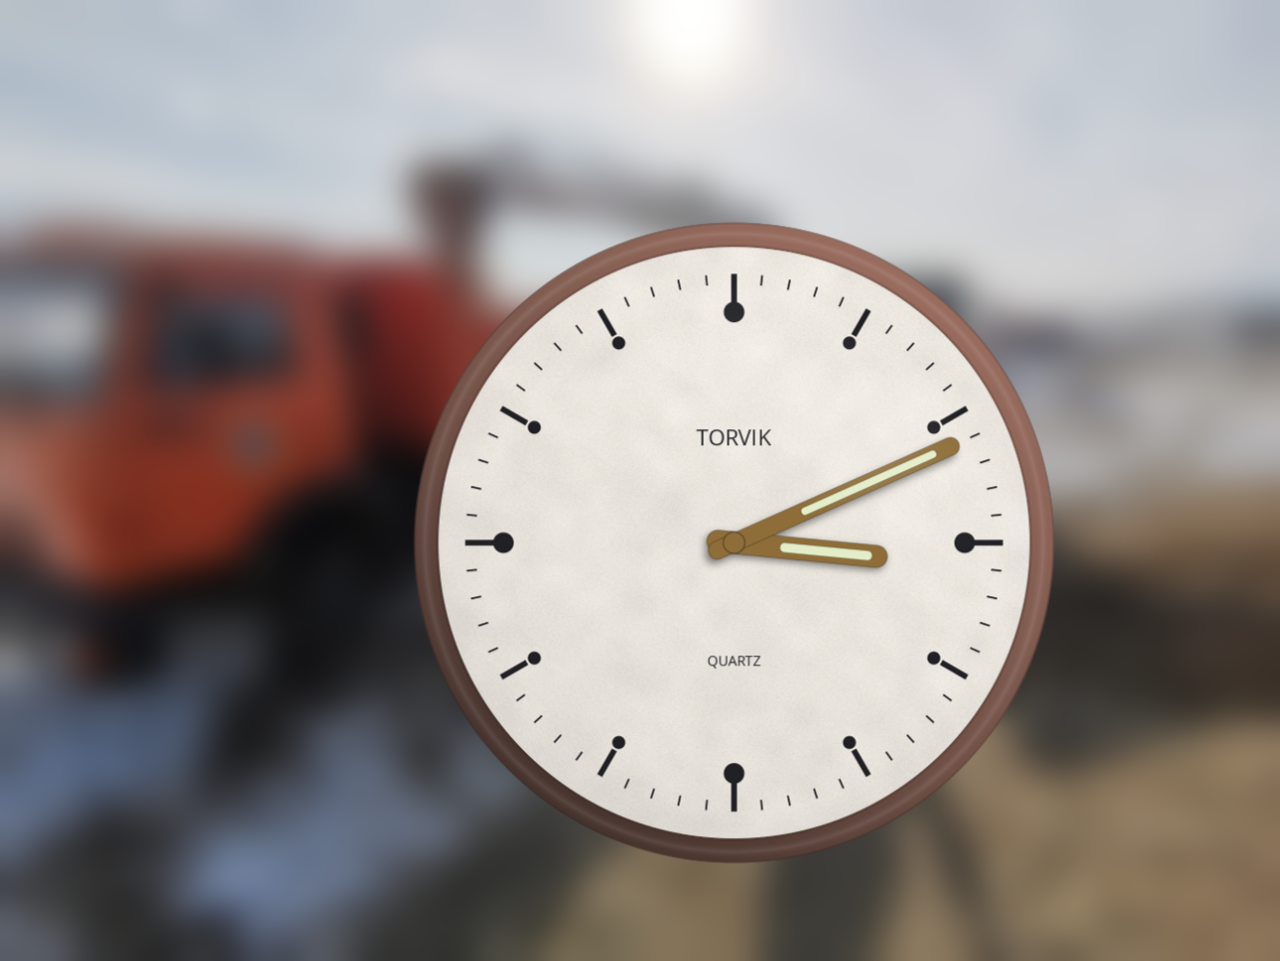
3,11
